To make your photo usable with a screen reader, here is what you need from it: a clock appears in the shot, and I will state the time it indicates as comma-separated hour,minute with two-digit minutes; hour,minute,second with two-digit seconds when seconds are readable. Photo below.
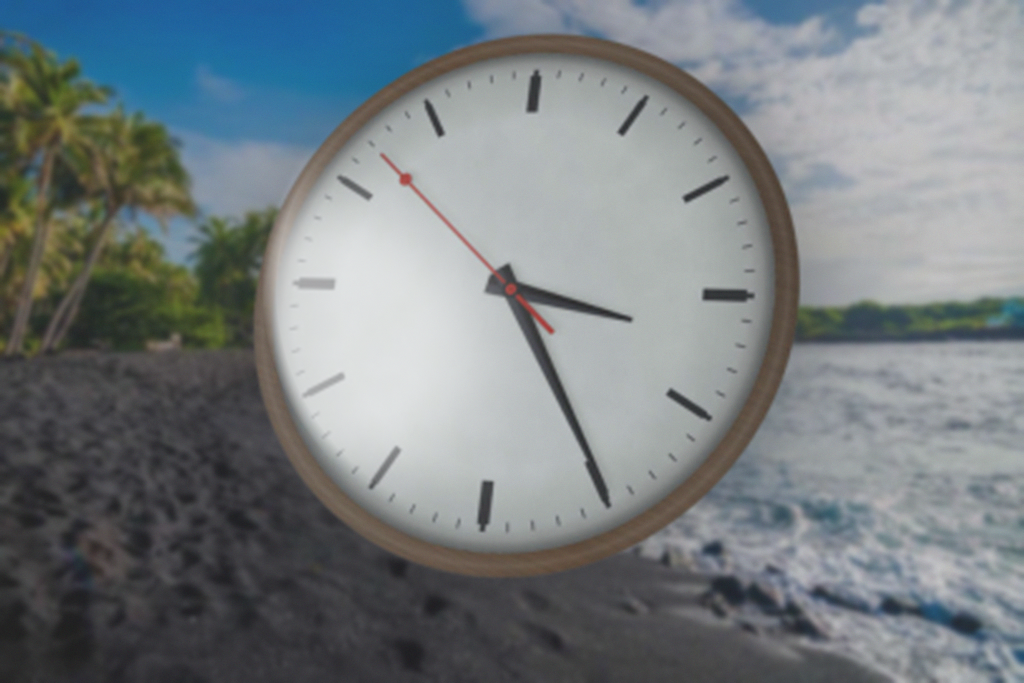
3,24,52
